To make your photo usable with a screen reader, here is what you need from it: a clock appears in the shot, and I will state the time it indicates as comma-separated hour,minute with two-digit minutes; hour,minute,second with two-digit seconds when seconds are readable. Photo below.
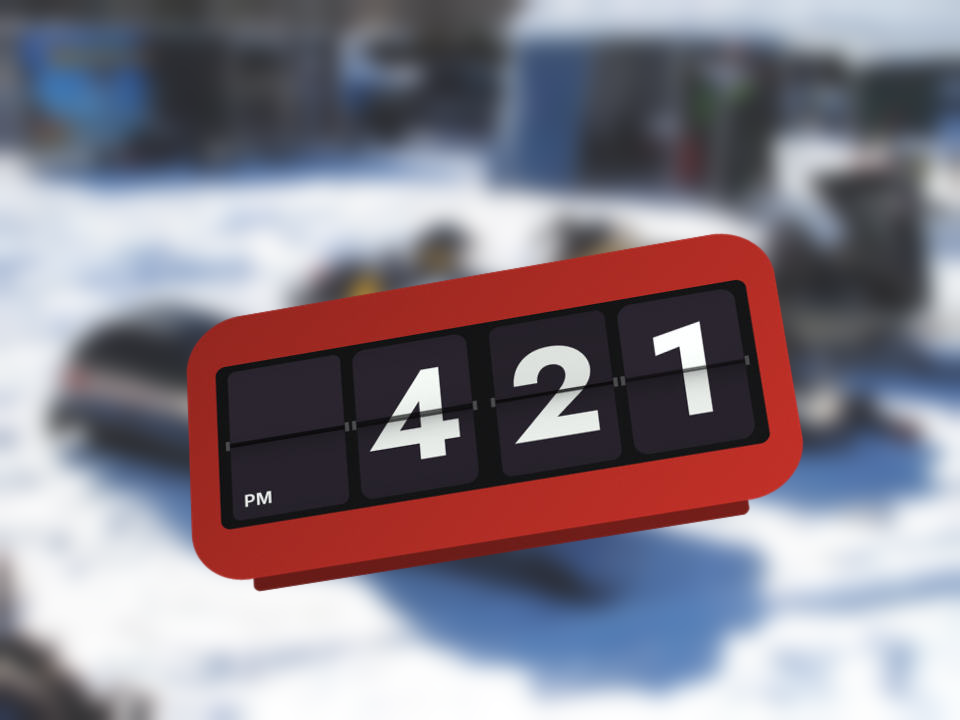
4,21
